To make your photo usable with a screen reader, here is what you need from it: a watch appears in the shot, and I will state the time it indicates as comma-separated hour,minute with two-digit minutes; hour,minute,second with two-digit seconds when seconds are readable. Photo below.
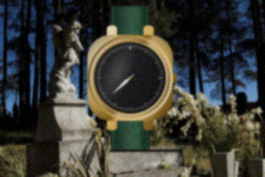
7,38
